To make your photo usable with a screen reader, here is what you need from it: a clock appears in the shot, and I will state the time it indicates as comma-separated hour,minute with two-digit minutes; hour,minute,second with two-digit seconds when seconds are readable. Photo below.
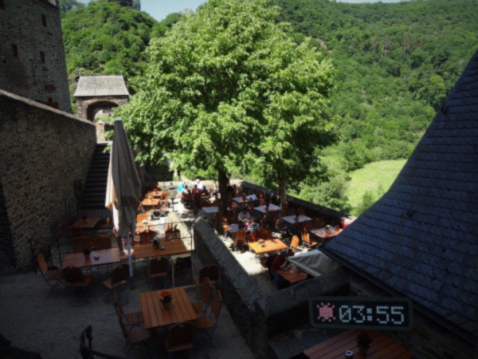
3,55
